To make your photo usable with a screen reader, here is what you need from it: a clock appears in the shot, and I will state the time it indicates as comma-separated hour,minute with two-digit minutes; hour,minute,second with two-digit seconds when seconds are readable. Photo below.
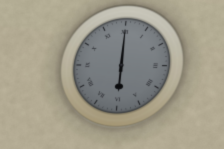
6,00
